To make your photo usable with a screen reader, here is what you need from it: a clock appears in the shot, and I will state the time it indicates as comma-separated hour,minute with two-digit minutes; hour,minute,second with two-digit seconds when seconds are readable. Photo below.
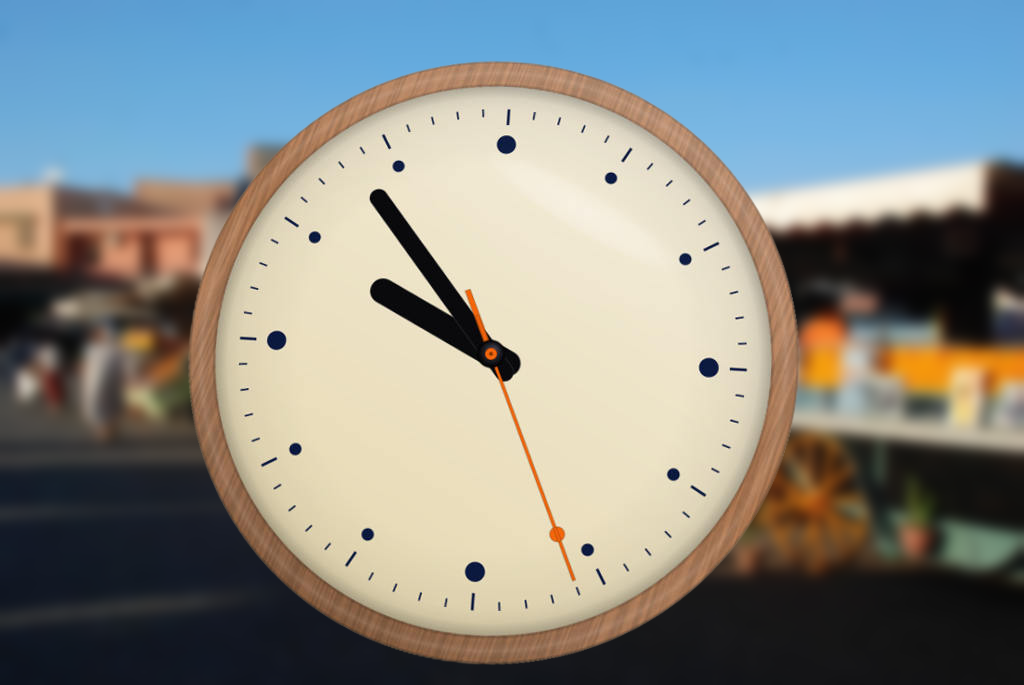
9,53,26
